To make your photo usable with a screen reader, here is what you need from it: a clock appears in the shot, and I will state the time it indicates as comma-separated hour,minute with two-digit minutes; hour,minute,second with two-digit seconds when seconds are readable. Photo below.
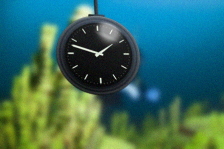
1,48
